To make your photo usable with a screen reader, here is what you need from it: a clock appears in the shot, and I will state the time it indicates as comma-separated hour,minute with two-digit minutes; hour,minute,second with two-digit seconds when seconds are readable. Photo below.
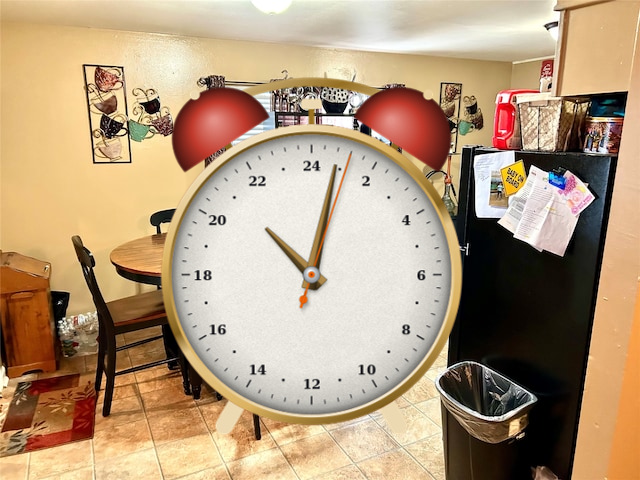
21,02,03
